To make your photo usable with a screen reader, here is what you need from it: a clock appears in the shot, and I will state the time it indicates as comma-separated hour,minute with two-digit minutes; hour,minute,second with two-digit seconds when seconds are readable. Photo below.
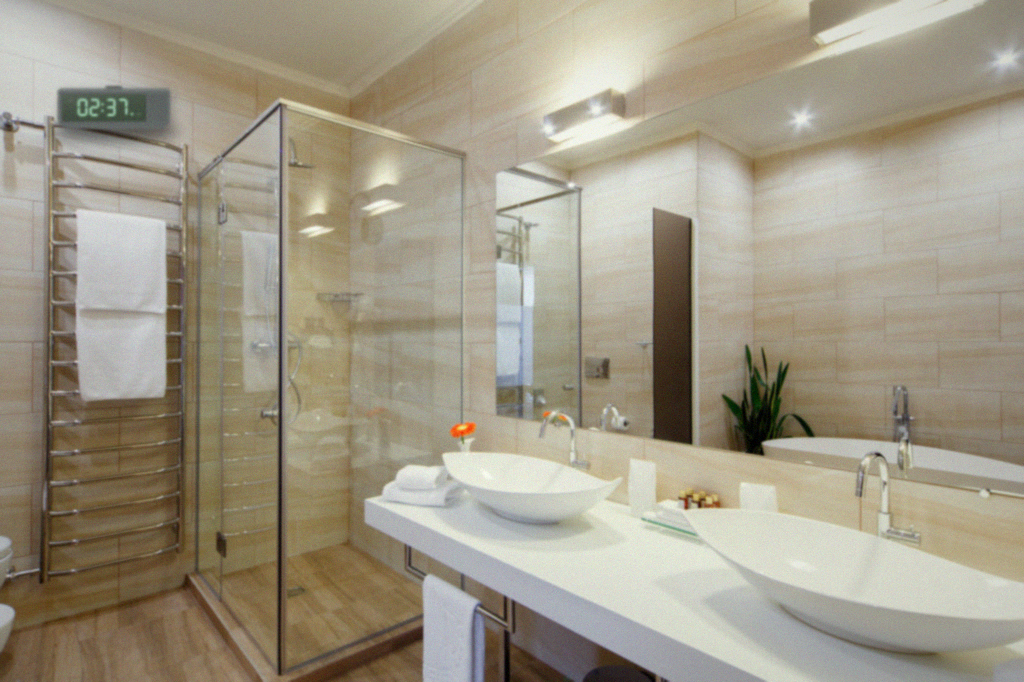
2,37
